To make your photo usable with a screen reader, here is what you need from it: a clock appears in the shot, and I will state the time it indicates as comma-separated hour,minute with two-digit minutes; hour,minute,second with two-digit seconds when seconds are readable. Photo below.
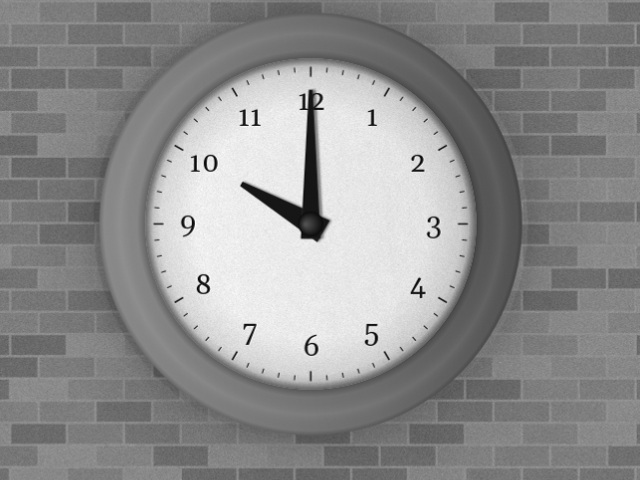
10,00
